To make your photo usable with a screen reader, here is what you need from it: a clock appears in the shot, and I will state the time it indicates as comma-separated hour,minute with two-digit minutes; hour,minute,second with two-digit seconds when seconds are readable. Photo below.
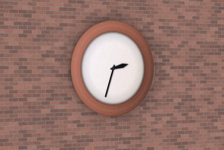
2,33
